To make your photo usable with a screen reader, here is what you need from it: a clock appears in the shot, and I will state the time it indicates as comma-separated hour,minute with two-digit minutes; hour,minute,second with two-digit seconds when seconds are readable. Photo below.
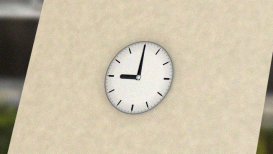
9,00
